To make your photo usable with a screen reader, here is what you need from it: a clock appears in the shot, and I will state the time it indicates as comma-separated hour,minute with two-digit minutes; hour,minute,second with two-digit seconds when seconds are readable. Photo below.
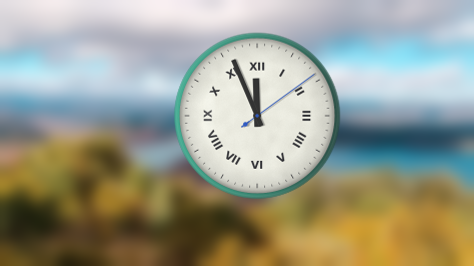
11,56,09
